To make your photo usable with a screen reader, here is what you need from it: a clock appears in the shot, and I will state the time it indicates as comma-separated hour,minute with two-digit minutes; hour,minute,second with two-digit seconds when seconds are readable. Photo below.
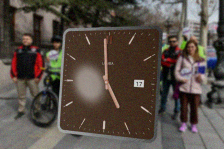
4,59
